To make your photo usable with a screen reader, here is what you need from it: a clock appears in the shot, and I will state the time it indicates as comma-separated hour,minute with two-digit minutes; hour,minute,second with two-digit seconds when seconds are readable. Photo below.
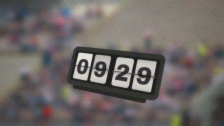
9,29
